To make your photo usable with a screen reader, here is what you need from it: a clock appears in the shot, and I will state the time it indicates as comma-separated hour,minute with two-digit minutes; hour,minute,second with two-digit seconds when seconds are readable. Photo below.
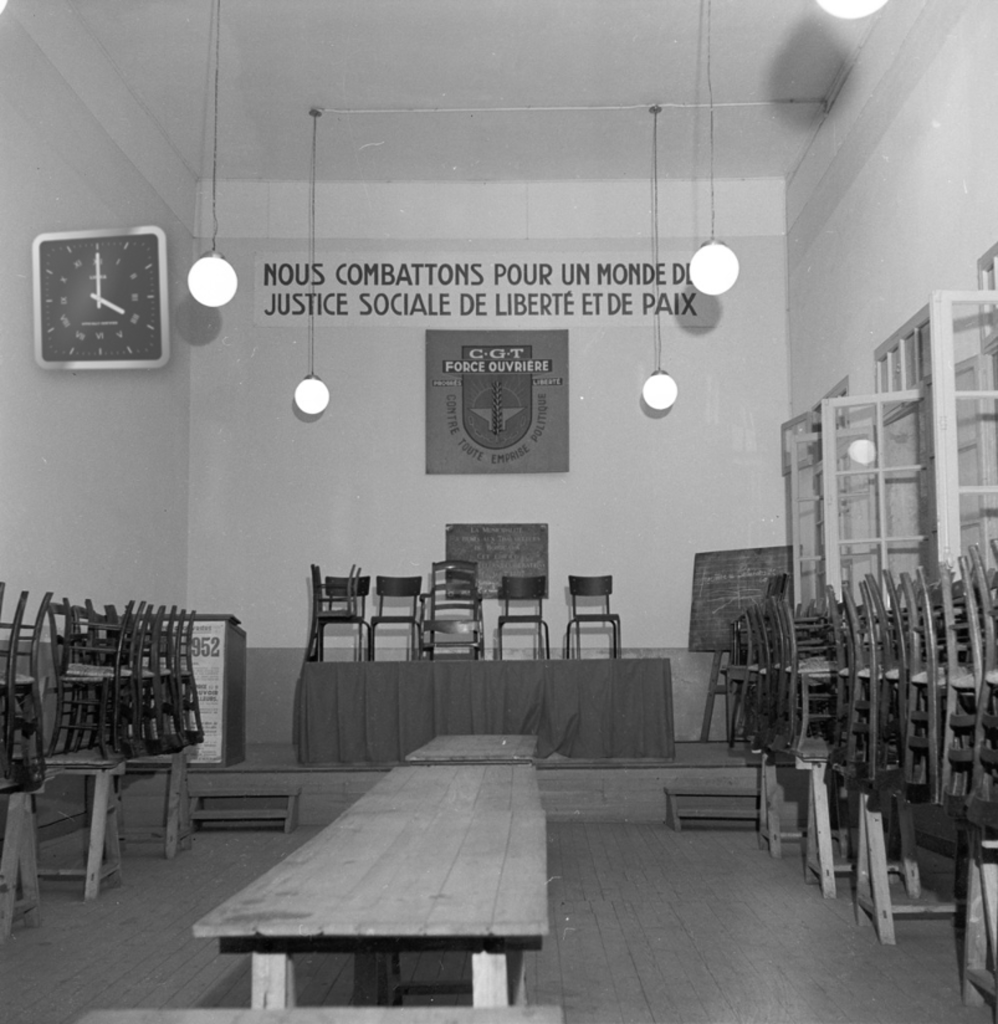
4,00
